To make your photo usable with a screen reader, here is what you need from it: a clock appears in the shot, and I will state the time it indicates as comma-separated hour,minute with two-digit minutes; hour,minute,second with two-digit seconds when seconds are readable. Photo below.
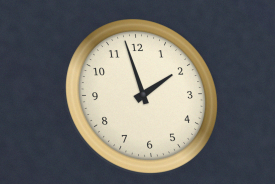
1,58
